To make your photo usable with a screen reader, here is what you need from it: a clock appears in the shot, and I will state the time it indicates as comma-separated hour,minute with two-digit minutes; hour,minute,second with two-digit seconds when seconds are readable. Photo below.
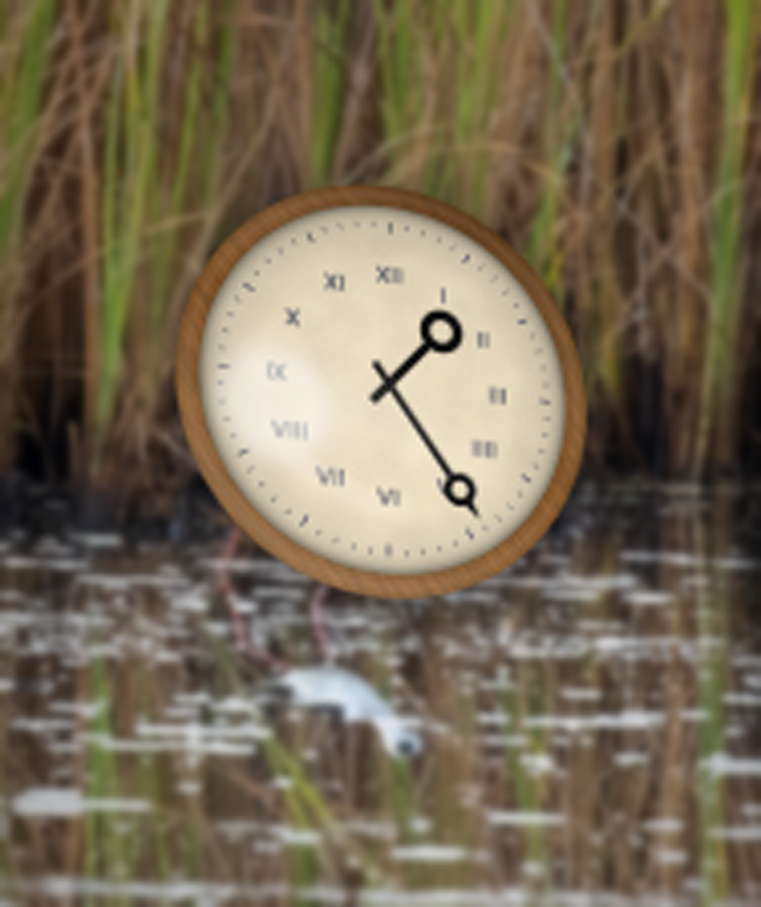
1,24
